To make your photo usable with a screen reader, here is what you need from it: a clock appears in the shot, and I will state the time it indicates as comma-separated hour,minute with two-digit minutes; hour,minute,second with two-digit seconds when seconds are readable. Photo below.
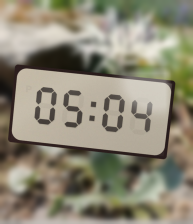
5,04
